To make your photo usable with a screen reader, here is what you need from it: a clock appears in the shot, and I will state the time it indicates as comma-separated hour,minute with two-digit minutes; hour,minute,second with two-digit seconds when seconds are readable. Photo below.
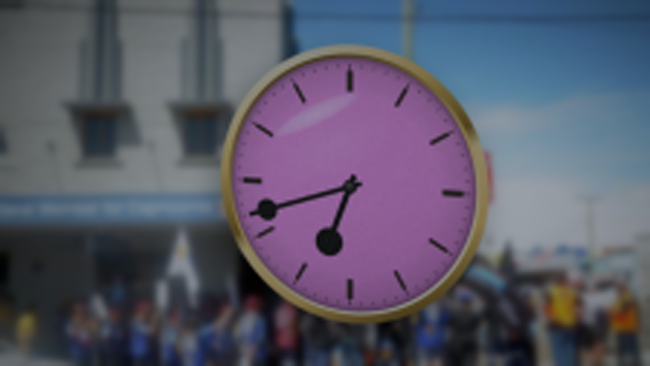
6,42
